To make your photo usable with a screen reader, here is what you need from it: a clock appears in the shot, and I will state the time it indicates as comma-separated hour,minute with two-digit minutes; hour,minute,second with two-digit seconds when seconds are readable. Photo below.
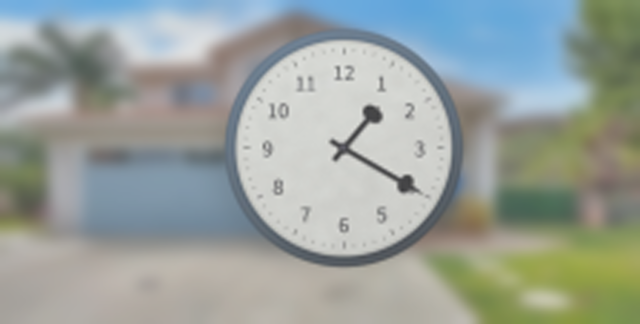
1,20
